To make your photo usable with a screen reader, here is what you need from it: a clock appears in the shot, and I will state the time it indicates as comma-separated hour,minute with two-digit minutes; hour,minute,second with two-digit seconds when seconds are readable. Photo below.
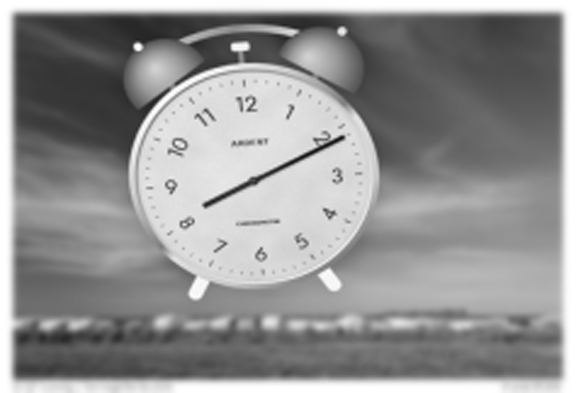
8,11
